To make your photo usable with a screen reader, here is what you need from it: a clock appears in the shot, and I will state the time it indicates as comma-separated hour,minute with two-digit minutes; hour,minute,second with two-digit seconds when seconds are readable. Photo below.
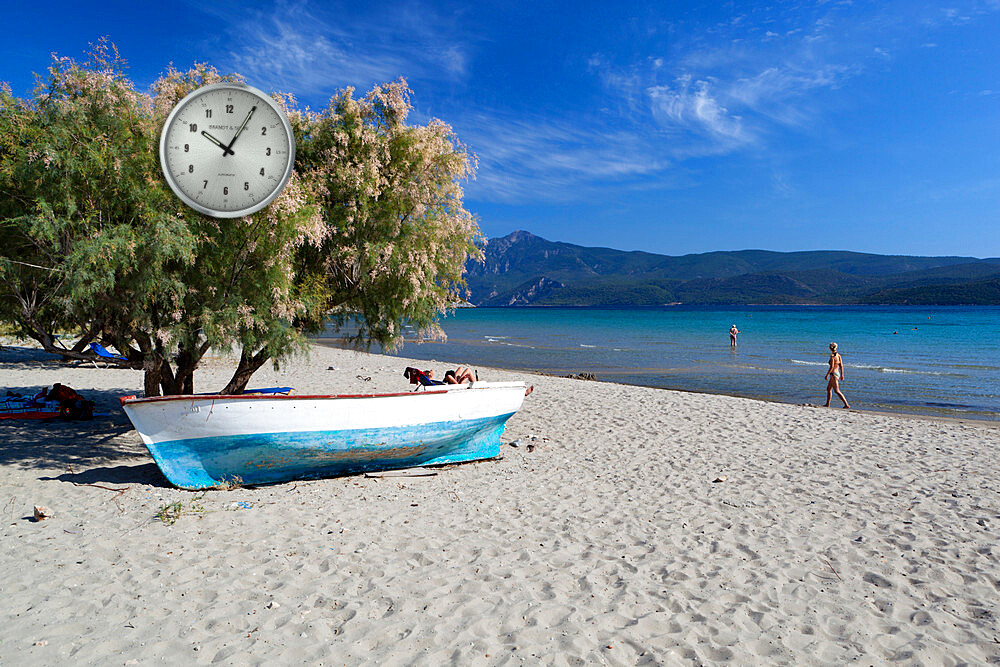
10,05
